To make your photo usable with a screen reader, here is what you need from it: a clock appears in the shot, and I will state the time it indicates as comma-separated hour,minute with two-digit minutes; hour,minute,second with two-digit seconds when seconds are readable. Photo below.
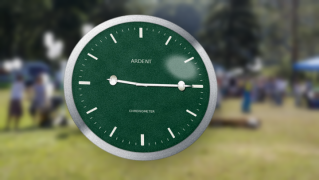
9,15
